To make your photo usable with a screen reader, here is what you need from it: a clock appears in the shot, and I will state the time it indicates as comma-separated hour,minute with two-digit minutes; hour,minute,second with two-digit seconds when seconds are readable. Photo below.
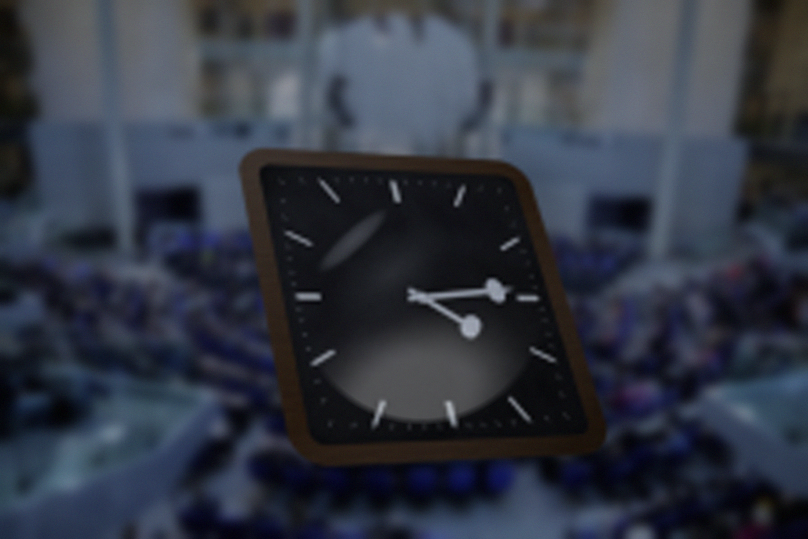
4,14
